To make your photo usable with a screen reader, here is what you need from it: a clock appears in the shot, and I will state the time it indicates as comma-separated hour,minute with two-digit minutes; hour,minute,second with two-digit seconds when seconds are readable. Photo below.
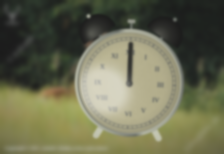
12,00
